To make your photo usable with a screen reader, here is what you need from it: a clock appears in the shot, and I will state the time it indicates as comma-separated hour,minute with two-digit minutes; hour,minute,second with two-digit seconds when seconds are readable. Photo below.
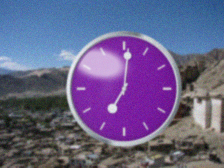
7,01
